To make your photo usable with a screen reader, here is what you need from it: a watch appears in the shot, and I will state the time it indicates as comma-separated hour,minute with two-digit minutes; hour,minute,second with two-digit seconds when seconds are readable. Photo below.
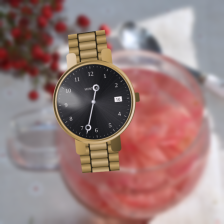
12,33
